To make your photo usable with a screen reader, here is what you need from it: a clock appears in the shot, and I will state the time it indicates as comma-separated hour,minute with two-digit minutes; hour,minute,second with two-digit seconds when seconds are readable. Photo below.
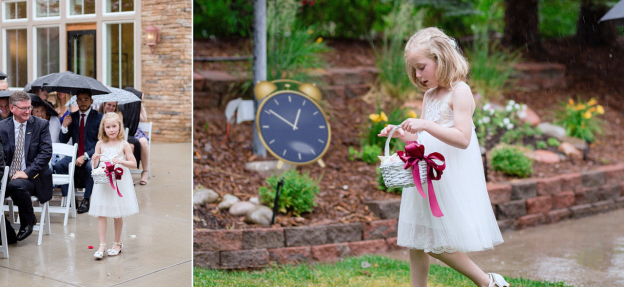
12,51
